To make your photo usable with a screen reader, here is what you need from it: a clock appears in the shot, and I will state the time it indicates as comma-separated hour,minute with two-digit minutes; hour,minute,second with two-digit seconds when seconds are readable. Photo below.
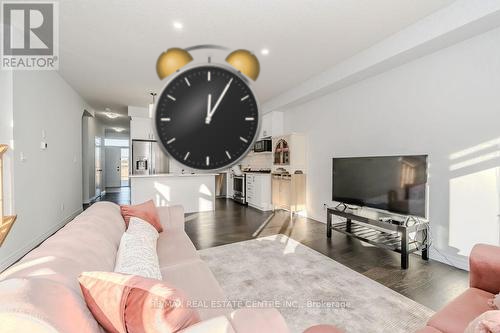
12,05
